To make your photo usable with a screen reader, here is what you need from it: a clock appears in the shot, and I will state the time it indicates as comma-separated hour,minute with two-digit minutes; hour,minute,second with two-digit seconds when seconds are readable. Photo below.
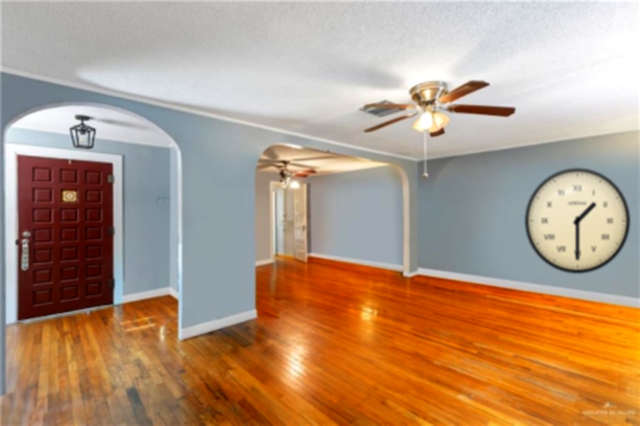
1,30
